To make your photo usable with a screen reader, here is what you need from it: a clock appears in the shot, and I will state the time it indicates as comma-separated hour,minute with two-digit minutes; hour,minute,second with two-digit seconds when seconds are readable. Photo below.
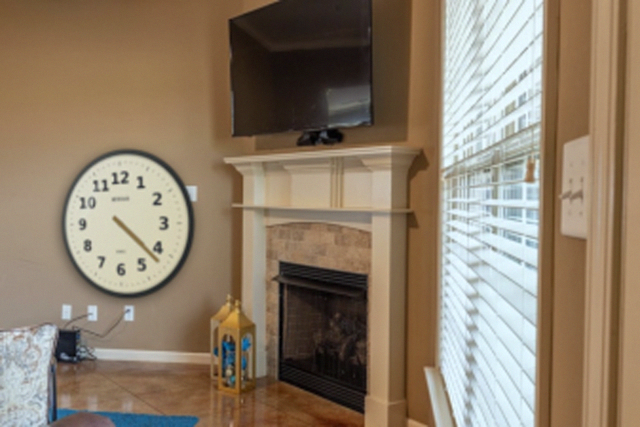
4,22
